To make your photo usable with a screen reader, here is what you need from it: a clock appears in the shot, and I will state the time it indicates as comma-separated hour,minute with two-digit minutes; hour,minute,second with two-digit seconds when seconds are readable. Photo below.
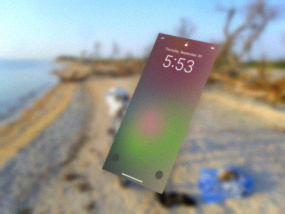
5,53
